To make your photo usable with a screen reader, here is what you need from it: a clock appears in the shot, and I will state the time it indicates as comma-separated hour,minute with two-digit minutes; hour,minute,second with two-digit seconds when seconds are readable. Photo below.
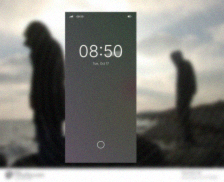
8,50
